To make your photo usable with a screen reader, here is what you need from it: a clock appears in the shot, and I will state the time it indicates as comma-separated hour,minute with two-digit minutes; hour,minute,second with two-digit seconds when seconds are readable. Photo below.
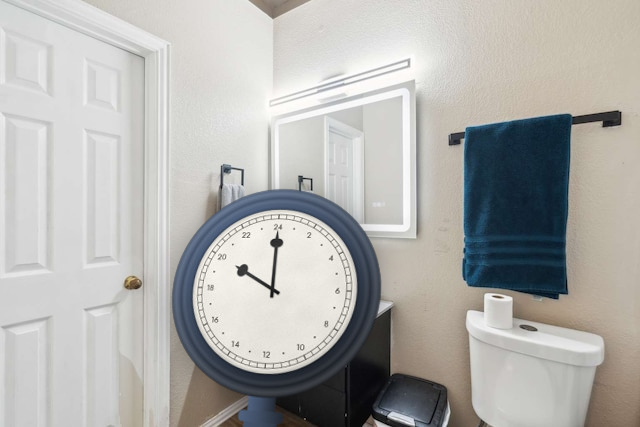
20,00
